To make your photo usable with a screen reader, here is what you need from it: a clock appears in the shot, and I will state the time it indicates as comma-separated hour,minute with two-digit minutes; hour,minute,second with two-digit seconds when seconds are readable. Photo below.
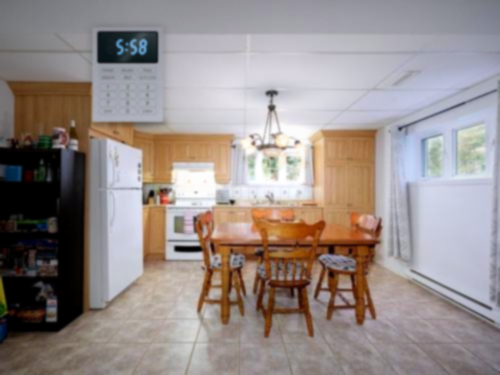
5,58
